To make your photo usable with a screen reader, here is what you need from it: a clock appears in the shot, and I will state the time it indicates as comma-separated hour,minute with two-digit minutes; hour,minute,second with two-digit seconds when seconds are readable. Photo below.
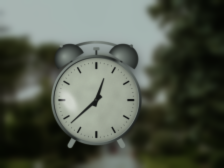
12,38
